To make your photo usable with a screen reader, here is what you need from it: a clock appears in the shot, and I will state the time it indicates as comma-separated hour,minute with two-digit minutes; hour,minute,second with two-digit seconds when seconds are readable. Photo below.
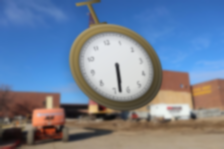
6,33
